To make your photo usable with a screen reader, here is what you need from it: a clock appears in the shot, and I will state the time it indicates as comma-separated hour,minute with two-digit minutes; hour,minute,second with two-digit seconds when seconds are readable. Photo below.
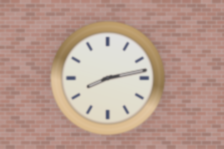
8,13
